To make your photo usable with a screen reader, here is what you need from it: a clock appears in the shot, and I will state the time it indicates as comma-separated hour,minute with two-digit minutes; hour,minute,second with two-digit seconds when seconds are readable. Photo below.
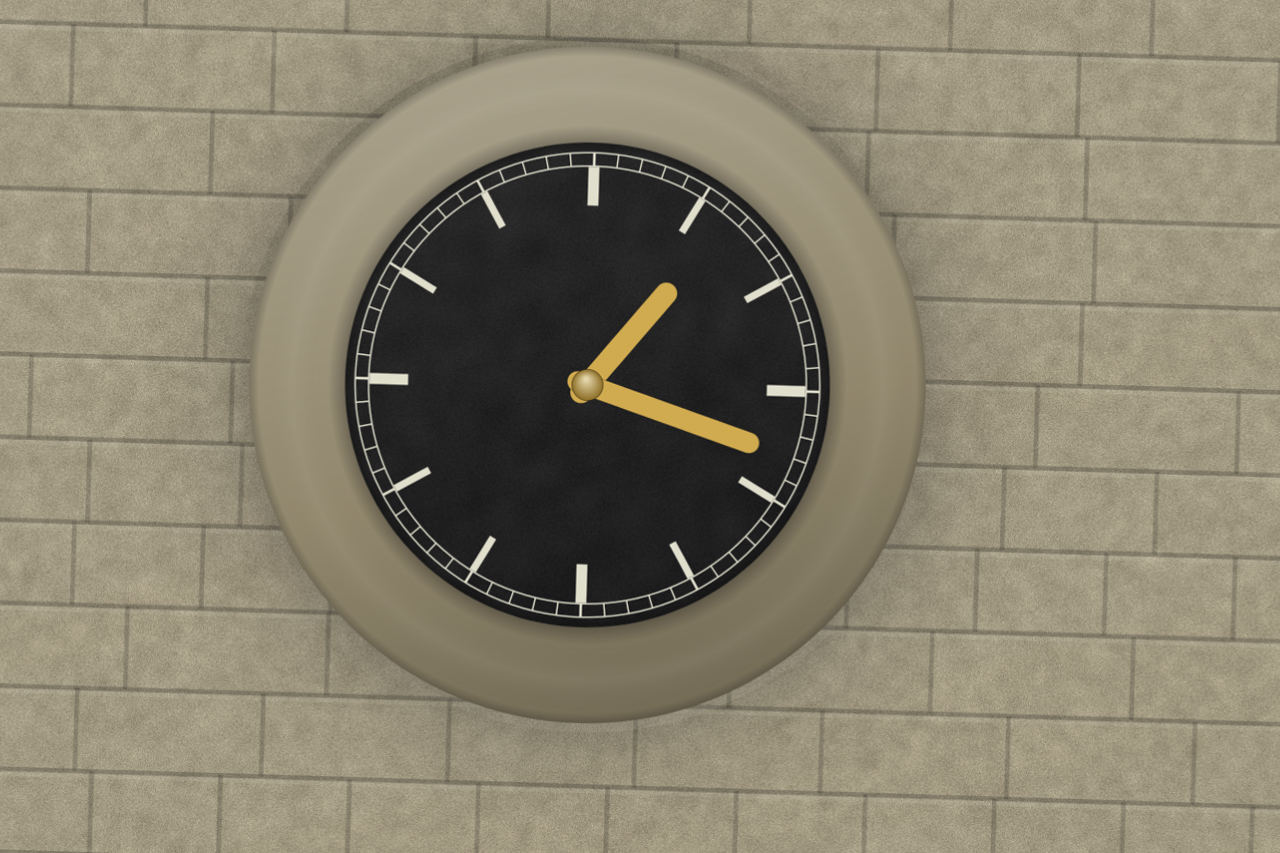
1,18
